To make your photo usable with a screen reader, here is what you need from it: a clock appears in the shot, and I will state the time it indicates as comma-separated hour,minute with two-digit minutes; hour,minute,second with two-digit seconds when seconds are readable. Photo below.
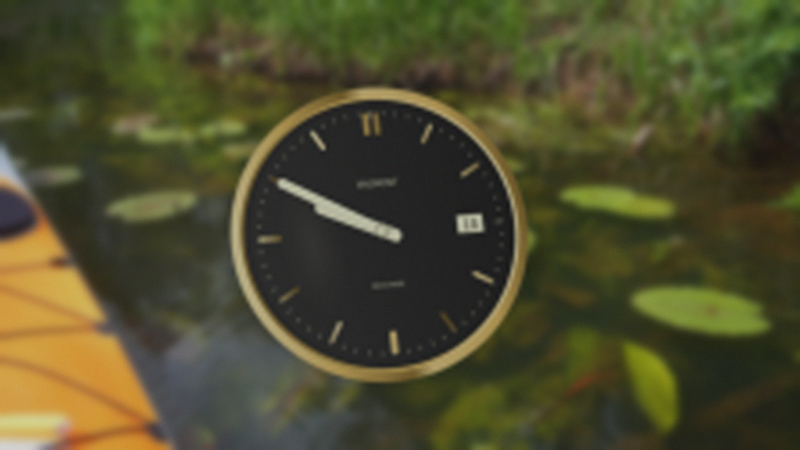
9,50
